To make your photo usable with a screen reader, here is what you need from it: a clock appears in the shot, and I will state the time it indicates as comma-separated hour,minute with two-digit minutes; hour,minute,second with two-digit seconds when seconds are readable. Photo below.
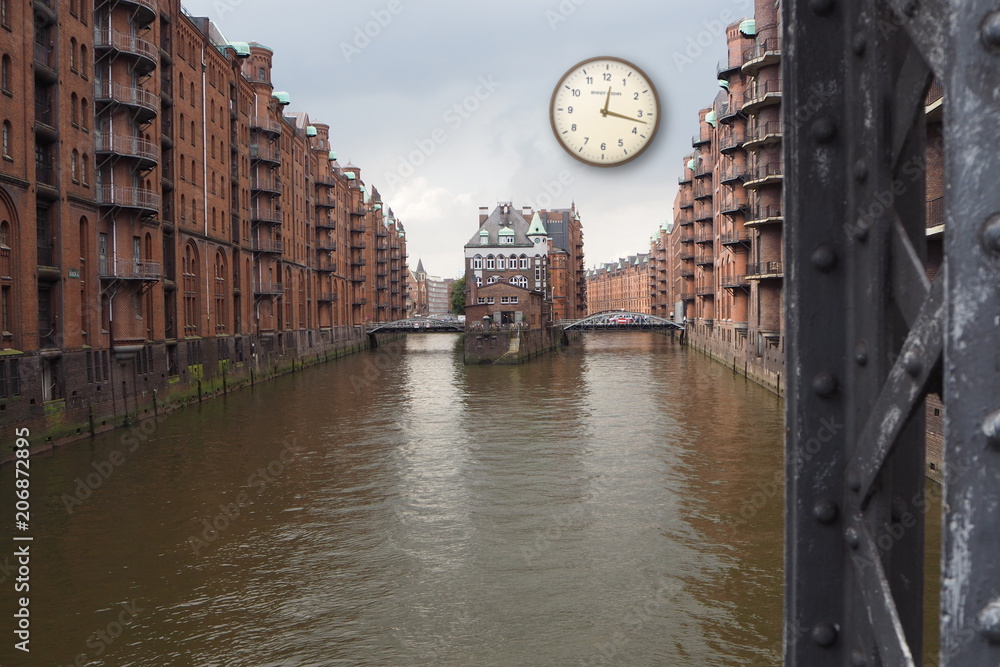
12,17
